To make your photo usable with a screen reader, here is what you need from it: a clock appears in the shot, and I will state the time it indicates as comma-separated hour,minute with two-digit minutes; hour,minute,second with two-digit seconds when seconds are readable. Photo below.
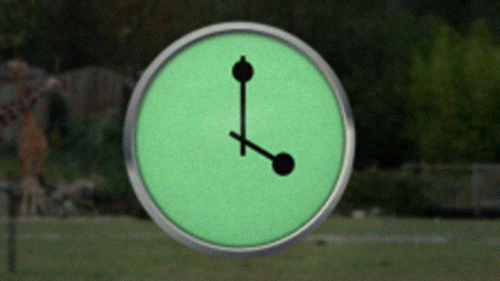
4,00
